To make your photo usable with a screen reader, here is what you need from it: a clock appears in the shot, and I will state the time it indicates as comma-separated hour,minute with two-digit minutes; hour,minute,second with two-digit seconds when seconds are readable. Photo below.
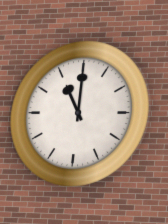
11,00
